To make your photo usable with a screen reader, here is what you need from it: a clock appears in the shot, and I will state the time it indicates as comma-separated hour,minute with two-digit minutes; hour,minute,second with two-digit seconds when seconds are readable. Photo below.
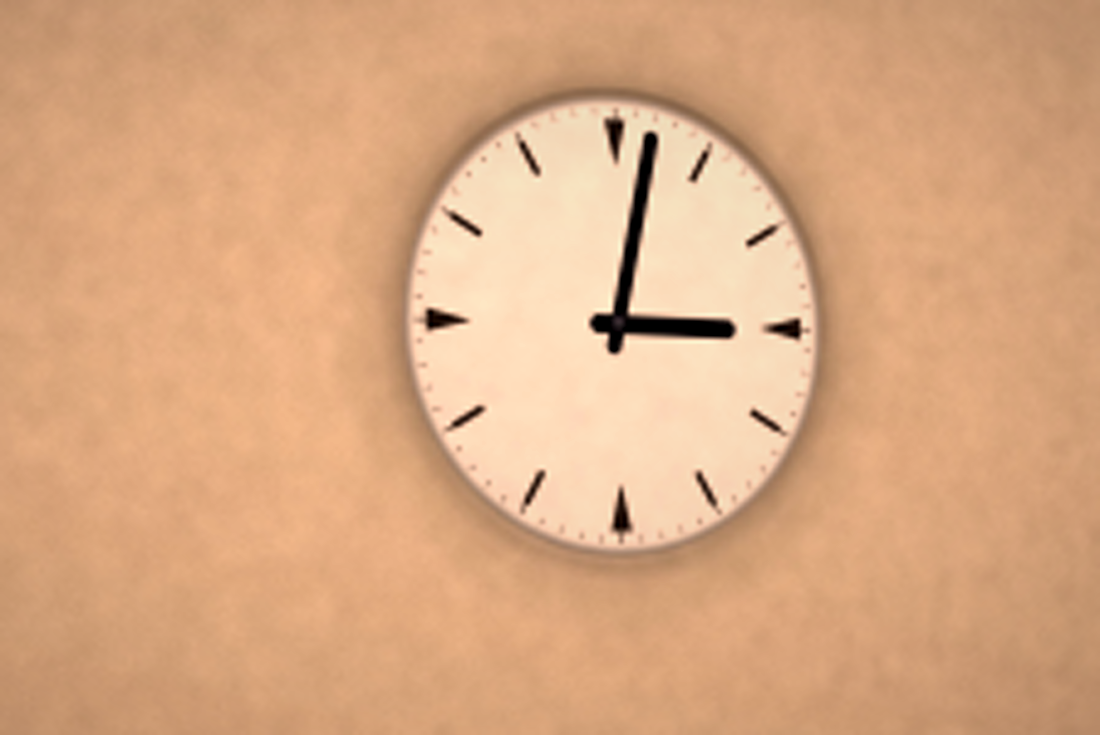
3,02
